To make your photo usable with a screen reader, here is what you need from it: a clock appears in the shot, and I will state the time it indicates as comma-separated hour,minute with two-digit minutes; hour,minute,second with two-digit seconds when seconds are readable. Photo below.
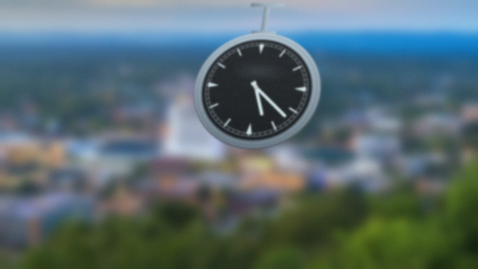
5,22
